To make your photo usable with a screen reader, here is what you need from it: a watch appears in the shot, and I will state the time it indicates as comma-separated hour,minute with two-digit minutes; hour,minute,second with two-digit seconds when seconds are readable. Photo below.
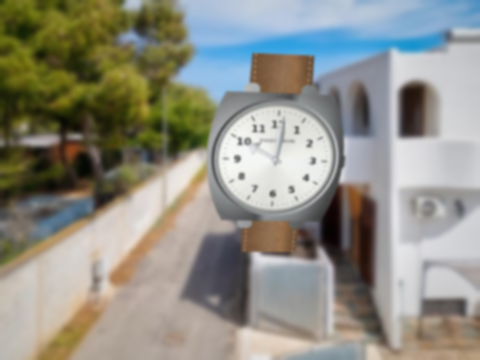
10,01
